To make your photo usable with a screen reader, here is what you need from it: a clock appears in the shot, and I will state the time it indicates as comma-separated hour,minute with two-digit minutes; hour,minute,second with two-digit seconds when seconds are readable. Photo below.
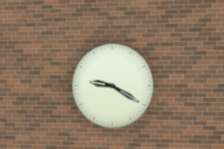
9,20
